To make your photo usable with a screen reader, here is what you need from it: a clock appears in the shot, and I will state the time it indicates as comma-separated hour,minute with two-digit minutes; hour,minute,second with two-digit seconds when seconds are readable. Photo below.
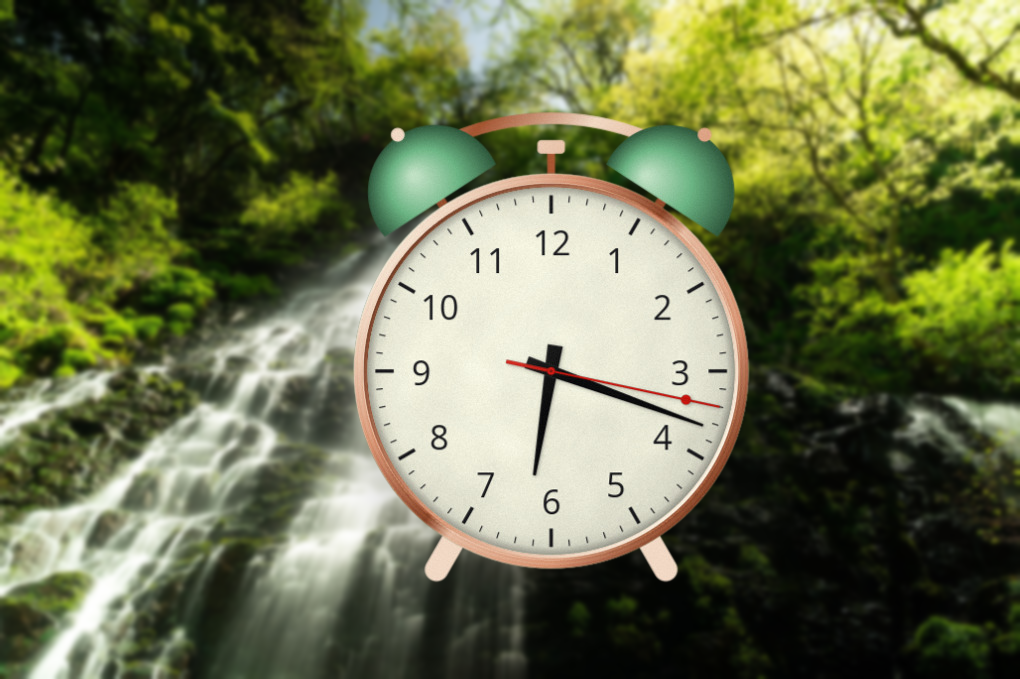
6,18,17
